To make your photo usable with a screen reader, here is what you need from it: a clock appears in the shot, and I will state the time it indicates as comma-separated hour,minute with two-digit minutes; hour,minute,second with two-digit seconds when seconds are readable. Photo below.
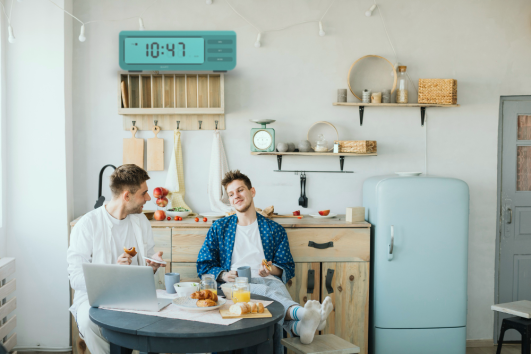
10,47
